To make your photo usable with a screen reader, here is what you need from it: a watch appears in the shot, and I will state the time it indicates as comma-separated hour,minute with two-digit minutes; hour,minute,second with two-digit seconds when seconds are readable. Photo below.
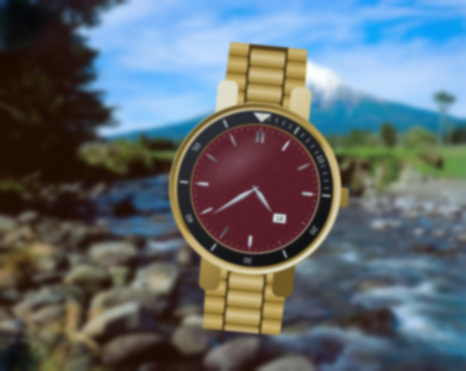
4,39
